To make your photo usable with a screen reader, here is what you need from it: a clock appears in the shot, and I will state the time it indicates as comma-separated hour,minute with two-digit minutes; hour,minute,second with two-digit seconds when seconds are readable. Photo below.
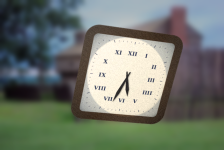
5,33
